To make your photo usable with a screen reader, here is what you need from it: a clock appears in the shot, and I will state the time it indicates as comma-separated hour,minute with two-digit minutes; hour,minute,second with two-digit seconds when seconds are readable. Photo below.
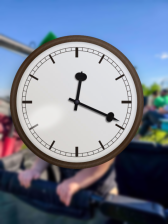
12,19
